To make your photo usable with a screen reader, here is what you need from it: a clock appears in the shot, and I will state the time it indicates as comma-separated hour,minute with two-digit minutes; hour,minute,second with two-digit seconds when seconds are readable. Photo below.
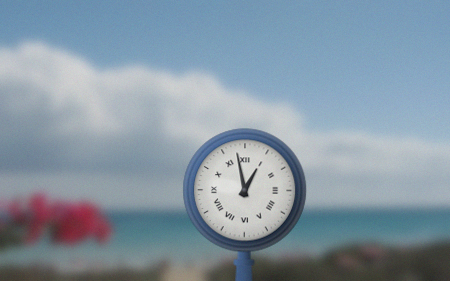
12,58
